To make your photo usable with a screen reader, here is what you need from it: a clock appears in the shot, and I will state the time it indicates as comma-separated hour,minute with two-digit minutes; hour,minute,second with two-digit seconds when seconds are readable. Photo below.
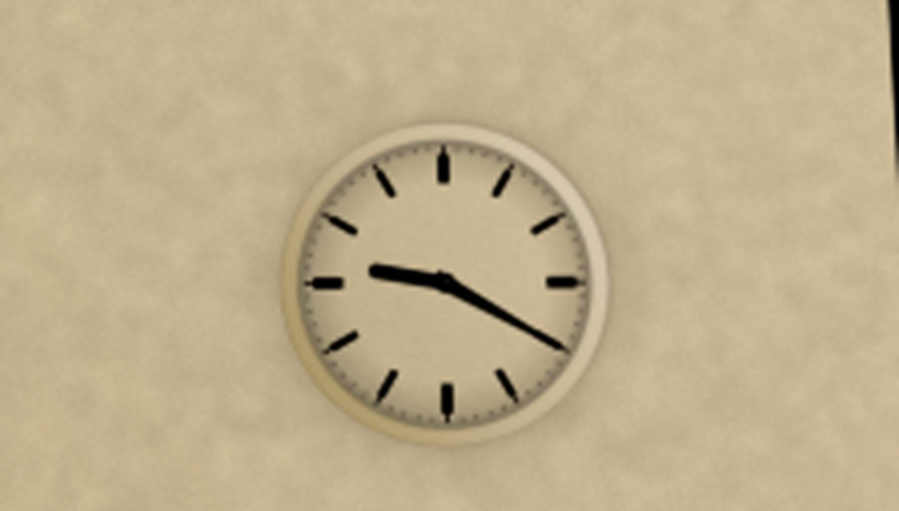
9,20
